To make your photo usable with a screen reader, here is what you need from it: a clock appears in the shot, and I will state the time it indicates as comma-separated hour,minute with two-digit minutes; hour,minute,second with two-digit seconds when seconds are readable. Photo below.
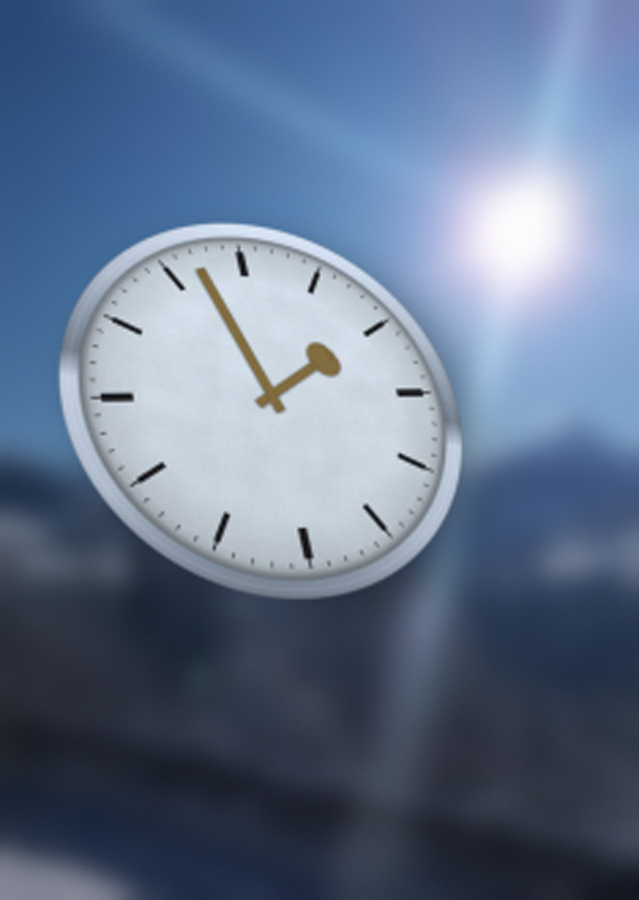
1,57
